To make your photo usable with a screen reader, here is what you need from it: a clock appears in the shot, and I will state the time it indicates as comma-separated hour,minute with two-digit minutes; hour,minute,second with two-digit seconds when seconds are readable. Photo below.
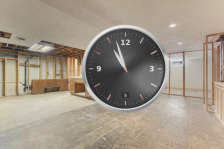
10,57
